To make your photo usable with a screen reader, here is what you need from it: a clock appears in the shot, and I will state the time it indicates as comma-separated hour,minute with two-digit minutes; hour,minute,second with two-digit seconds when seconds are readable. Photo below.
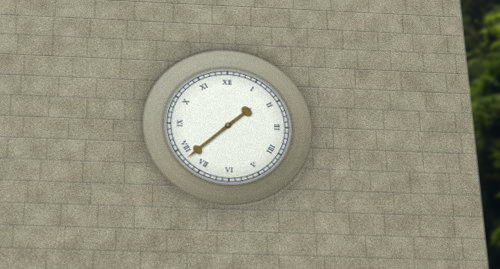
1,38
